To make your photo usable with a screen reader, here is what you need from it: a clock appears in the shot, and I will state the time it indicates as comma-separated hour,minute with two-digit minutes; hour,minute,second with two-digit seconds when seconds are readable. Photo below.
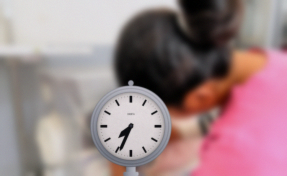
7,34
